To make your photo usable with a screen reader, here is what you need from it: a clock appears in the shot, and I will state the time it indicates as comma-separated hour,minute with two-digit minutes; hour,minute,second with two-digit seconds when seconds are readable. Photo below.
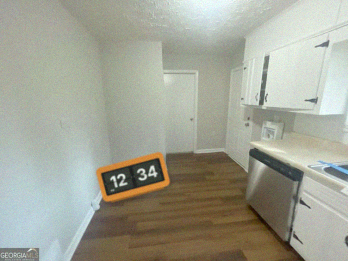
12,34
